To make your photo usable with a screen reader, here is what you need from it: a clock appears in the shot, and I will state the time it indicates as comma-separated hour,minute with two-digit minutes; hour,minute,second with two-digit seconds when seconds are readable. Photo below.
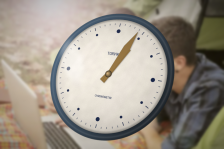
1,04
